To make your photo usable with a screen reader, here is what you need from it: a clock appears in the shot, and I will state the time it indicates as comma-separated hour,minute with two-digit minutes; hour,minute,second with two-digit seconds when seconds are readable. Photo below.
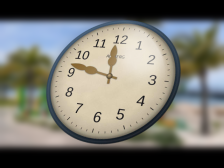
11,47
